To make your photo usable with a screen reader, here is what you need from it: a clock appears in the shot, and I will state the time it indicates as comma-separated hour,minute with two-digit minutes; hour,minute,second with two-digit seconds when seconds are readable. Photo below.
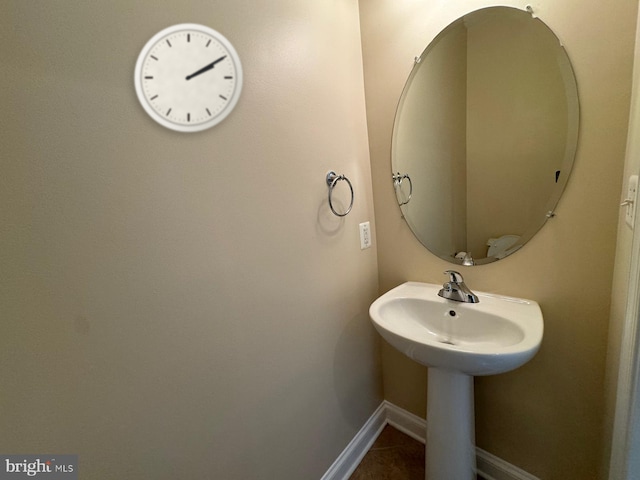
2,10
